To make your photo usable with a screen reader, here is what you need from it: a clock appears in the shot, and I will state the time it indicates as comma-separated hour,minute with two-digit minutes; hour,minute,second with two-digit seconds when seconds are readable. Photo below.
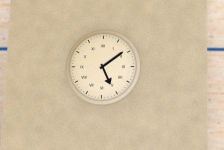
5,09
